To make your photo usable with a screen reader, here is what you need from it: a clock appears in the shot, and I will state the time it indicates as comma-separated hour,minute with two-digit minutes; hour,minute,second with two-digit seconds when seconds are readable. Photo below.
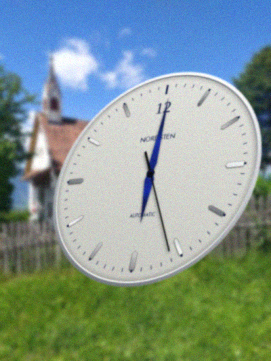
6,00,26
